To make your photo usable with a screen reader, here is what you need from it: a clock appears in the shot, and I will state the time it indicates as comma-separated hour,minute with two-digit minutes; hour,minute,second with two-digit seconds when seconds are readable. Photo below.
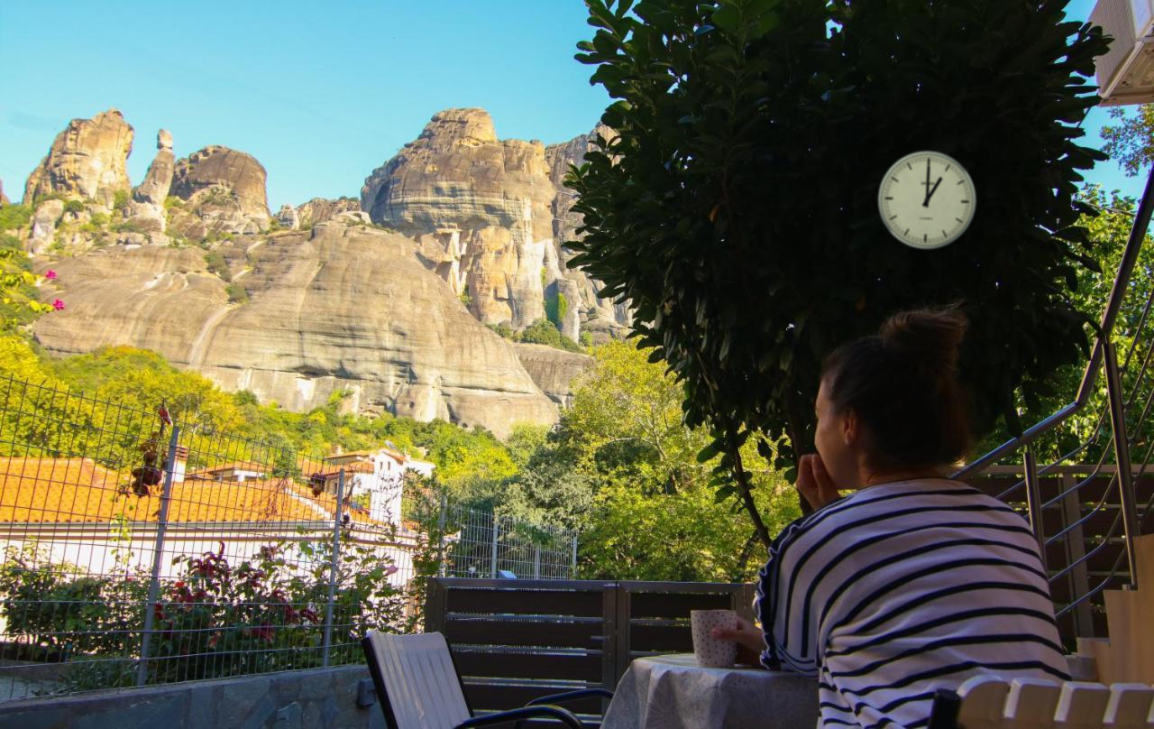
1,00
